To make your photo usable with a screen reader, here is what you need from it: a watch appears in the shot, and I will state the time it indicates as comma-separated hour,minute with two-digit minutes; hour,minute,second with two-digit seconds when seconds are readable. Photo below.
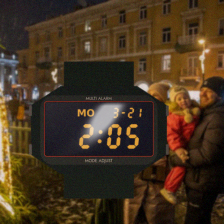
2,05
